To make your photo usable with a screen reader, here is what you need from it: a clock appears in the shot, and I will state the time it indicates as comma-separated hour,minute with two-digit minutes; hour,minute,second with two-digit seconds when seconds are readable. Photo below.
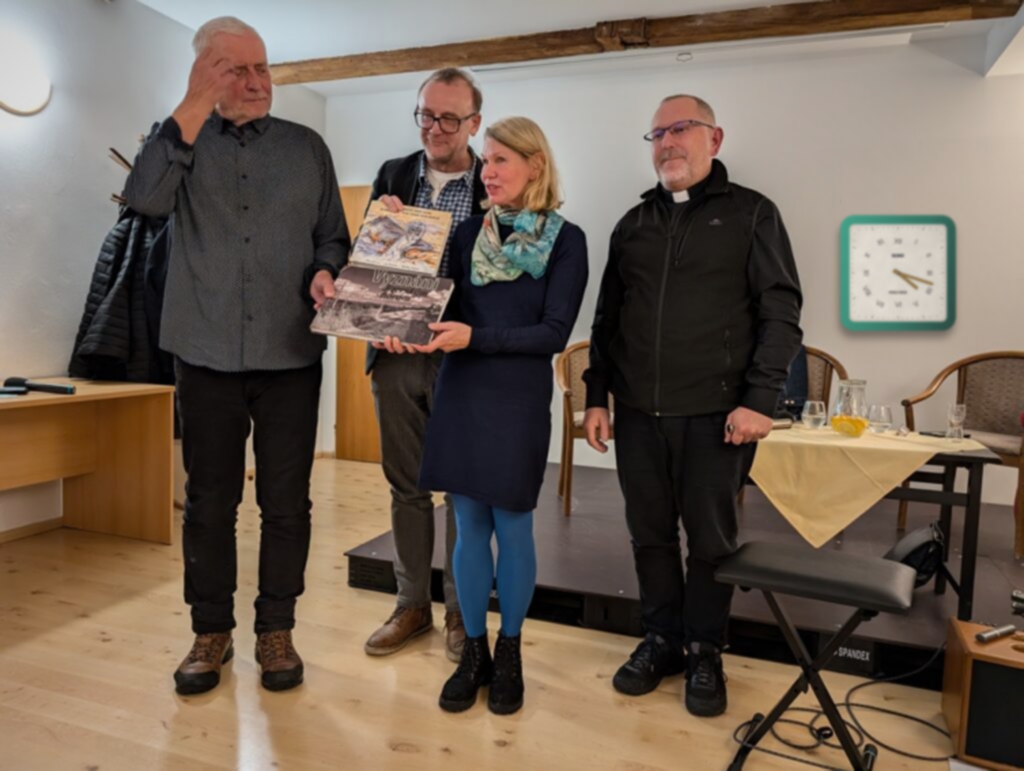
4,18
